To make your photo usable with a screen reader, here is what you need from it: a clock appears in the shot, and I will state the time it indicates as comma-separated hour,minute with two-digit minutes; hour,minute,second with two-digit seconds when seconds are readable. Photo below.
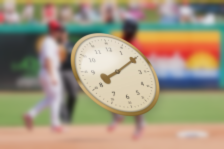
8,10
